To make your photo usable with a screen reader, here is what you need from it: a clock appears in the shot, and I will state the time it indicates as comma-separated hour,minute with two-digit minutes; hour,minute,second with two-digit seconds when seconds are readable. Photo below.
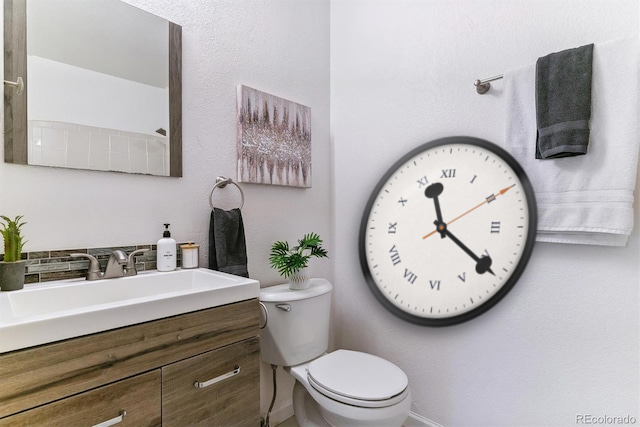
11,21,10
